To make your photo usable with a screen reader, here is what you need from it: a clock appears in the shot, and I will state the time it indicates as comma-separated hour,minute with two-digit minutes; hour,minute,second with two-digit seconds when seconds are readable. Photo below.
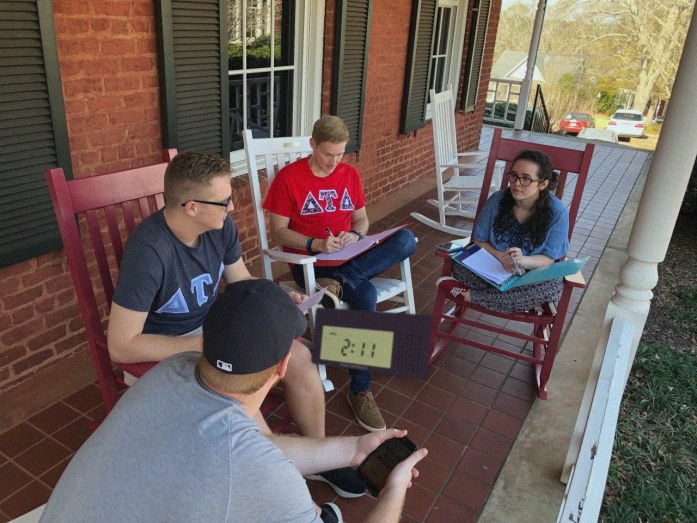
2,11
